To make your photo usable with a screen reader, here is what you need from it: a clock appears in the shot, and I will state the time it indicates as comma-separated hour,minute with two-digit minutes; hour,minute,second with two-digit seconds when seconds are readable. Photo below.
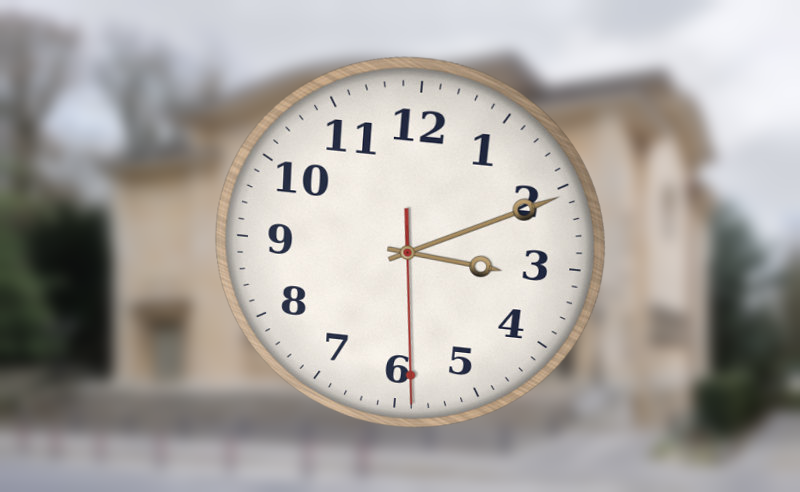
3,10,29
